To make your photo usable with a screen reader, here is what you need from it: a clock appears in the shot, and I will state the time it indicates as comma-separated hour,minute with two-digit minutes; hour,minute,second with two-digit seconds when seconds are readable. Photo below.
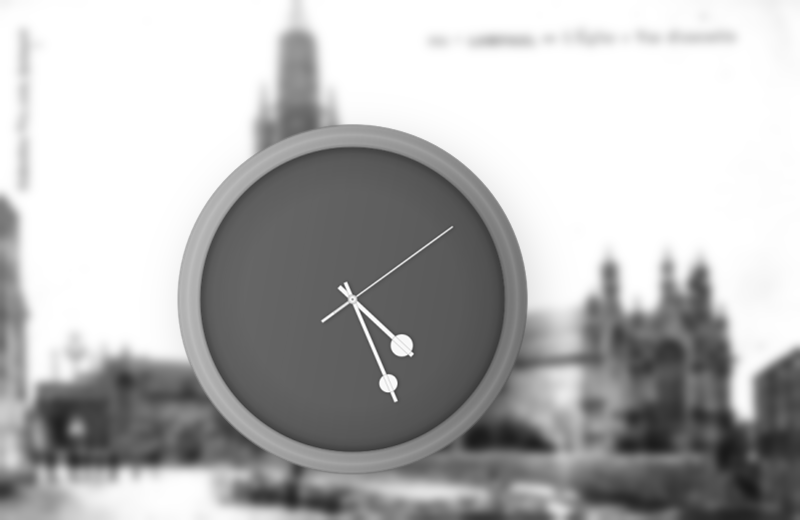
4,26,09
